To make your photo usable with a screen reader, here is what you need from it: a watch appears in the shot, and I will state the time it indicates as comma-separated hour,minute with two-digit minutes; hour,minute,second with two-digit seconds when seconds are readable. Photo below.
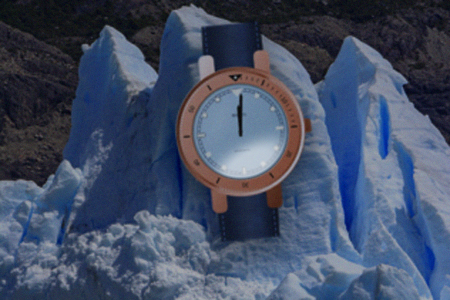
12,01
